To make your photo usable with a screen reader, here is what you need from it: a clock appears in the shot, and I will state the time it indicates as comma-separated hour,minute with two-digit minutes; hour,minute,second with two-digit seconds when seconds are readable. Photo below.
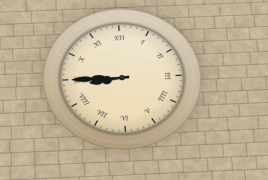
8,45
